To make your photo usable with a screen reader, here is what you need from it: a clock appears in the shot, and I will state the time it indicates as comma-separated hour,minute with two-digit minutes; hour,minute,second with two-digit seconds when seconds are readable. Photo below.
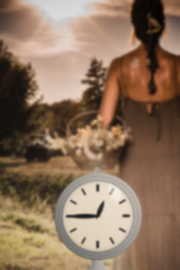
12,45
